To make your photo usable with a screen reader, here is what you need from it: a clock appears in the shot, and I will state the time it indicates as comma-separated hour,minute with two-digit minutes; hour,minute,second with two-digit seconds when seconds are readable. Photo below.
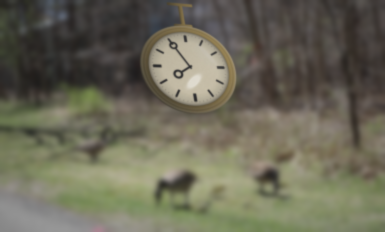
7,55
